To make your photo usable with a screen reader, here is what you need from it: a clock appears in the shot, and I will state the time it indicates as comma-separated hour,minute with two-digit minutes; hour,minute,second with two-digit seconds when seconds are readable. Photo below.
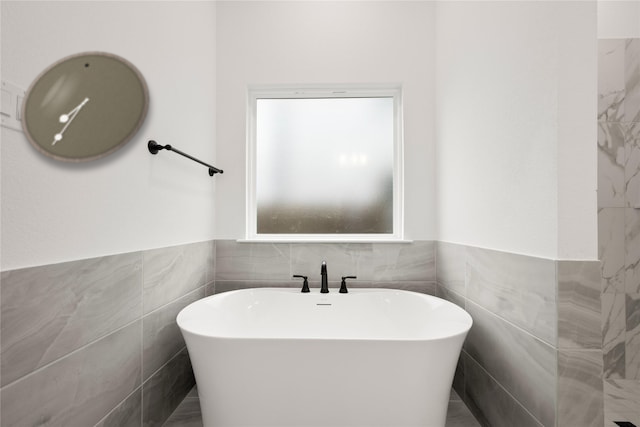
7,35
